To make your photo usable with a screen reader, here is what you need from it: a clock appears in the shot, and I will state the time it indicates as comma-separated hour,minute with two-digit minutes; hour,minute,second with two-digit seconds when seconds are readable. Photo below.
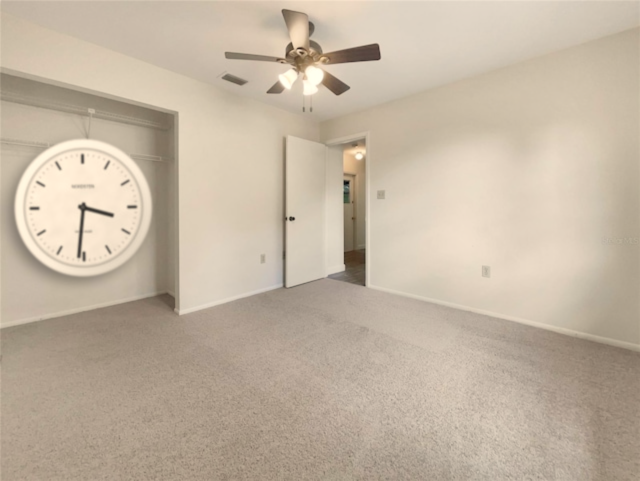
3,31
